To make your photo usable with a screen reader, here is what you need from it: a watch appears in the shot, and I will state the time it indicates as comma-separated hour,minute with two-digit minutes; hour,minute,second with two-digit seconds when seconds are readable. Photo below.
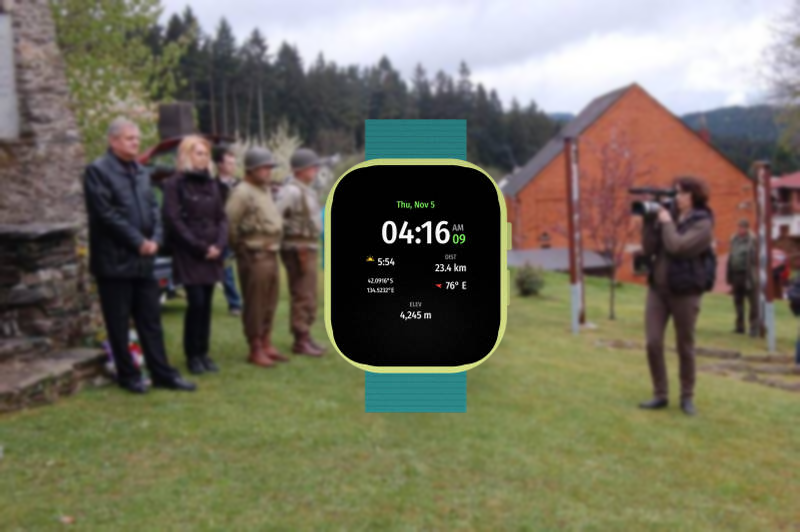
4,16,09
